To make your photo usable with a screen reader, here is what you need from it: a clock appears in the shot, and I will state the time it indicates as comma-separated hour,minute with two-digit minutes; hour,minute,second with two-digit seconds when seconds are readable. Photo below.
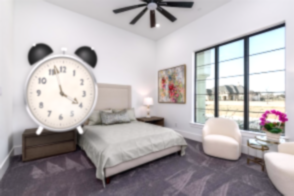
3,57
